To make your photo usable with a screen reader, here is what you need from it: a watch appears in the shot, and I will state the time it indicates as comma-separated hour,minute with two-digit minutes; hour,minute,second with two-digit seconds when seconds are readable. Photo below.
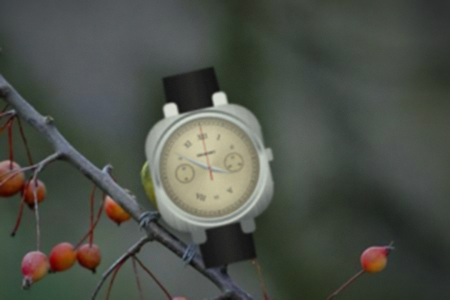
3,51
